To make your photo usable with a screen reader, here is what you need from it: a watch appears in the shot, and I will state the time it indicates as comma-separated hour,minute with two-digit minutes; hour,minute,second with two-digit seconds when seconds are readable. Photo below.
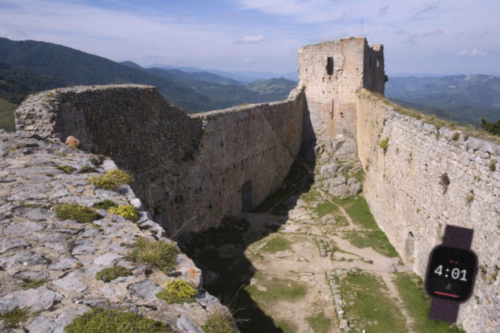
4,01
